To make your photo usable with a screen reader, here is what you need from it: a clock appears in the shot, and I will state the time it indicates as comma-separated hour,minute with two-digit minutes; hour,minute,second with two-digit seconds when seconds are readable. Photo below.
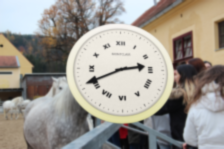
2,41
